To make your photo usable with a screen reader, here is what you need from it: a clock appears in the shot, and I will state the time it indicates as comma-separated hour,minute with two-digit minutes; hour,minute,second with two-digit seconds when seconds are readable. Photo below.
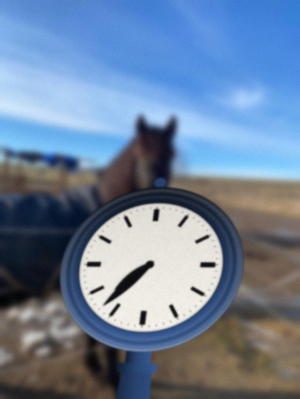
7,37
